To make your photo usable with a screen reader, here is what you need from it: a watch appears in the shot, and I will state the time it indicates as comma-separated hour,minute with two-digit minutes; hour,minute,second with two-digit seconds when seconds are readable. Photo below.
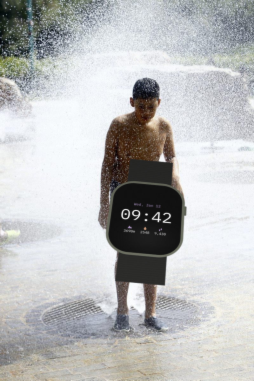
9,42
